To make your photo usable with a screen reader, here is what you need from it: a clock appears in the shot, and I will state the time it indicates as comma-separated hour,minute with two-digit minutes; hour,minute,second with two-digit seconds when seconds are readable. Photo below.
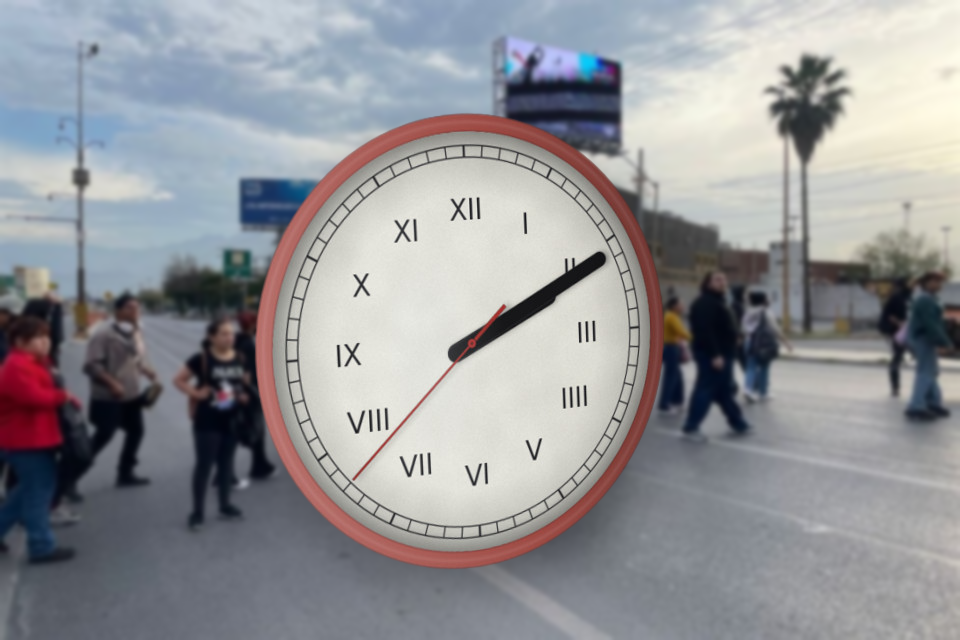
2,10,38
